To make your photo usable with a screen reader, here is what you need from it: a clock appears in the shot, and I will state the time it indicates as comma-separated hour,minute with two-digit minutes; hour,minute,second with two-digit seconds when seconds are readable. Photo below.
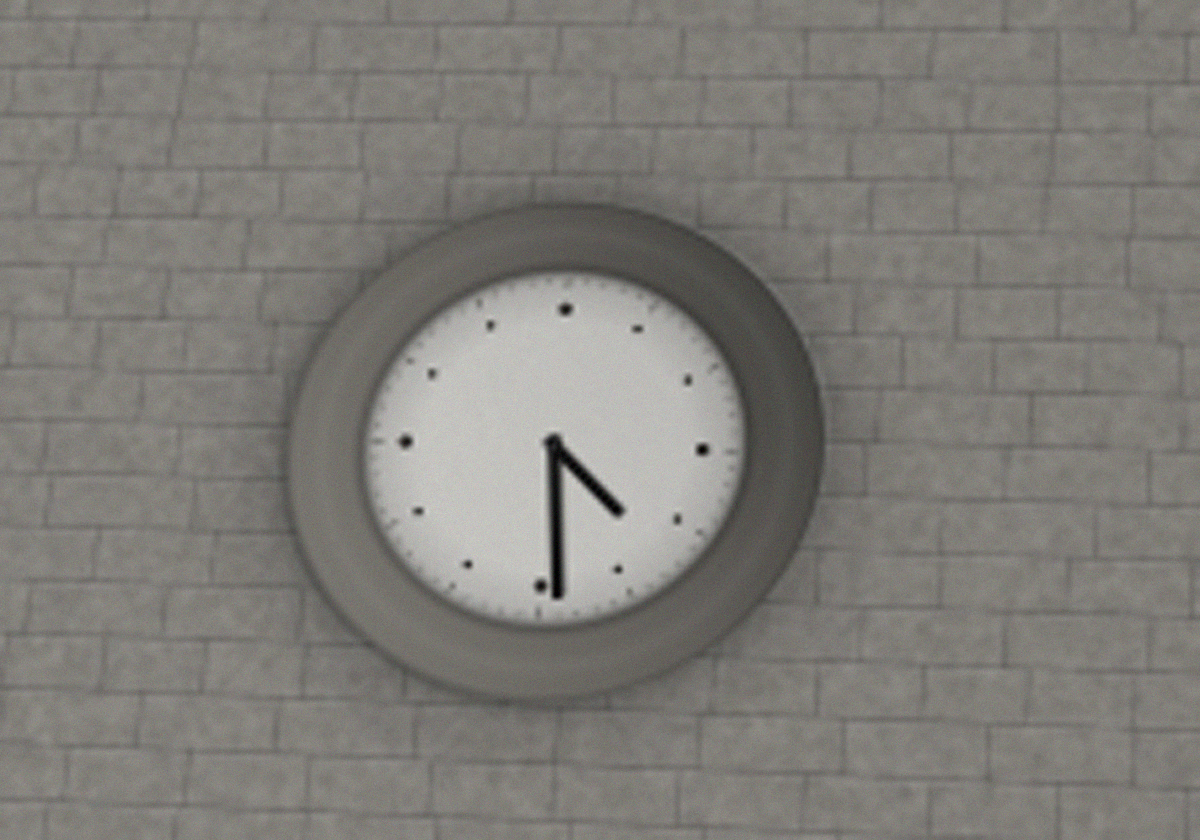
4,29
